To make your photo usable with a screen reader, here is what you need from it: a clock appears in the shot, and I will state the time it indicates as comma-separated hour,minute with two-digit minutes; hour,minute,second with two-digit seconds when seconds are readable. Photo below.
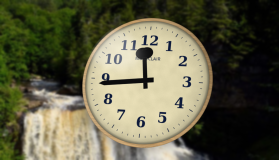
11,44
